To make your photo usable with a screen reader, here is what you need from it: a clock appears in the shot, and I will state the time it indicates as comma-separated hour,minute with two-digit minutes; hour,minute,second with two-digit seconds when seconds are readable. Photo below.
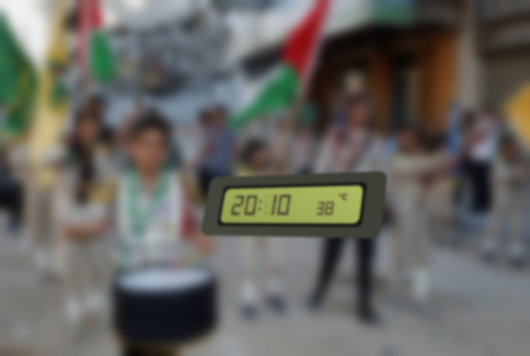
20,10
